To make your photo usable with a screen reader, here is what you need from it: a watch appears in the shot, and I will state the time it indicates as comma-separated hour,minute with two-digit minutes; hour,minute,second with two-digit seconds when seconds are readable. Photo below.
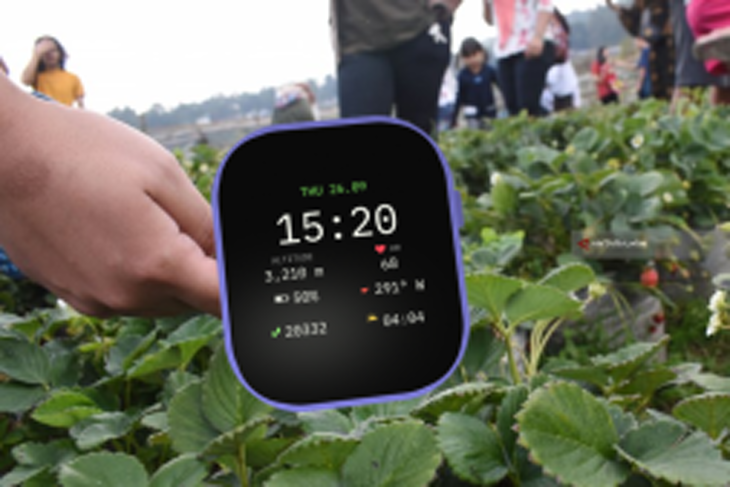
15,20
